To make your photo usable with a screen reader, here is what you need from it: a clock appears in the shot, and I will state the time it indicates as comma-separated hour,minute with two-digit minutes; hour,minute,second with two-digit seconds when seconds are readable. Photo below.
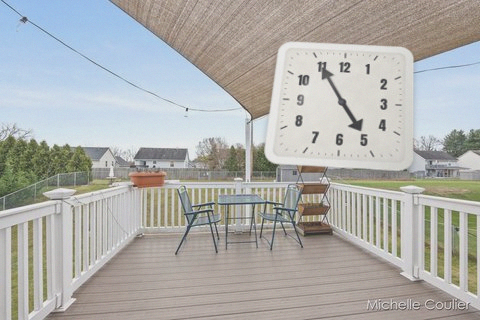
4,55
